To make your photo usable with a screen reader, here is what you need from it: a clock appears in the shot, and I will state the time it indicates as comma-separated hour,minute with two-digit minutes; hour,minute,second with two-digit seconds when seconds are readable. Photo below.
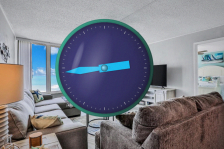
2,44
